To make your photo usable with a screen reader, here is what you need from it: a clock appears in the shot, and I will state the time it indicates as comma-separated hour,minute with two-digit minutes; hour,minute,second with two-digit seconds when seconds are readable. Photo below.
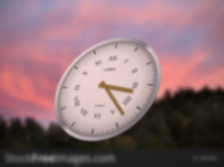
3,23
